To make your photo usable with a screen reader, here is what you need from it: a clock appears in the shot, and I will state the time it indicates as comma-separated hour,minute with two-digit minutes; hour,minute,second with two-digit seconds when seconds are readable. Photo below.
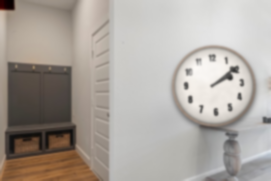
2,09
